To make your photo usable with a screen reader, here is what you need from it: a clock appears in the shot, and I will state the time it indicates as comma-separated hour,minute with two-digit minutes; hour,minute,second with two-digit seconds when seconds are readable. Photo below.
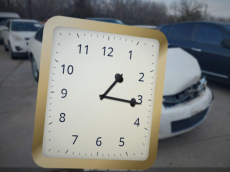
1,16
